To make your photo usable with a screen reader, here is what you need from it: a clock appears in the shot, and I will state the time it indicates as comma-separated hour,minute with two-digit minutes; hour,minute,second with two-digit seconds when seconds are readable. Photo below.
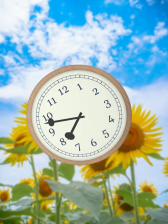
7,48
